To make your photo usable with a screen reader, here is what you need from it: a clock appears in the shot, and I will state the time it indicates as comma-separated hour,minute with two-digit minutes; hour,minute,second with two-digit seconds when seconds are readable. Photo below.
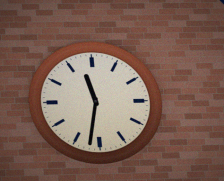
11,32
